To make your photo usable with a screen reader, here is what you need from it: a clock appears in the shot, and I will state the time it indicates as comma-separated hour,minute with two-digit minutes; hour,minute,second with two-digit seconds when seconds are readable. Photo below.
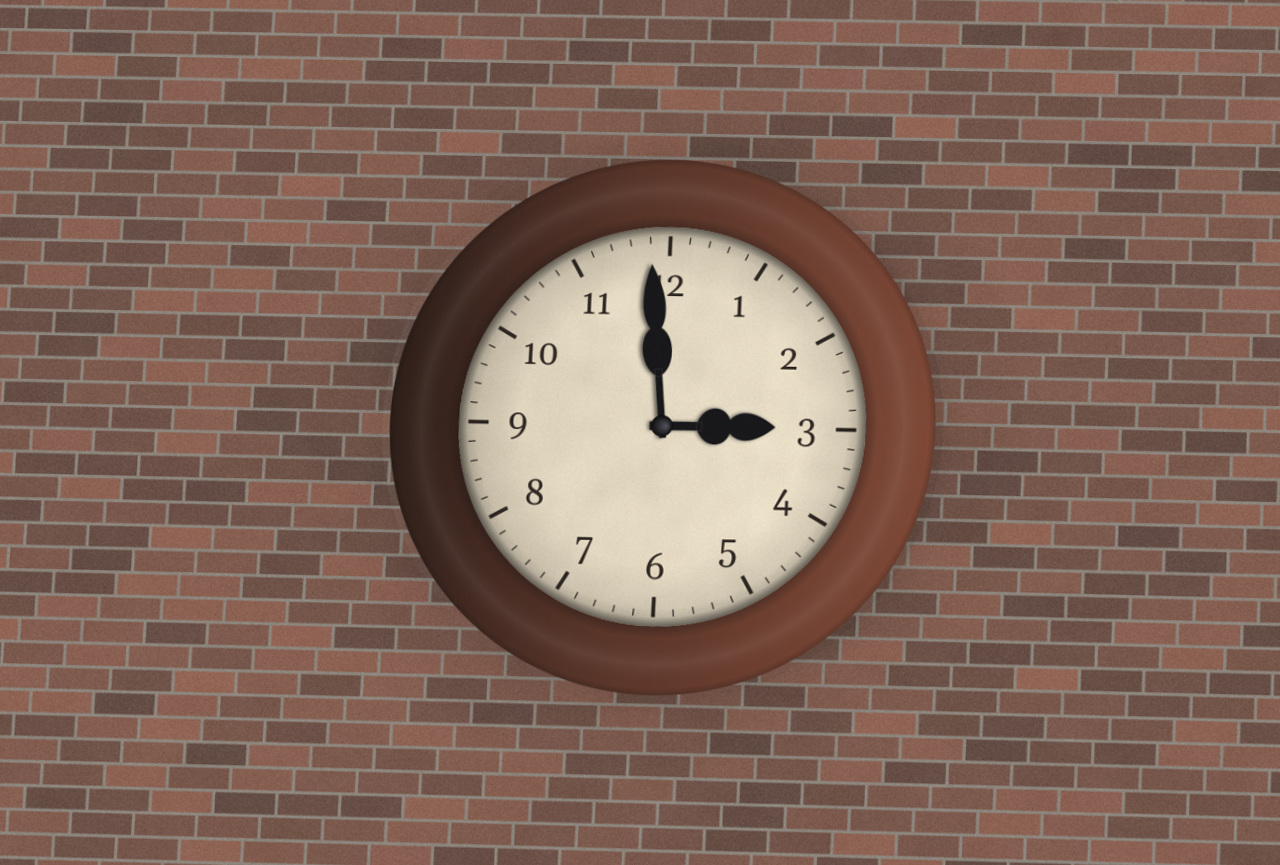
2,59
